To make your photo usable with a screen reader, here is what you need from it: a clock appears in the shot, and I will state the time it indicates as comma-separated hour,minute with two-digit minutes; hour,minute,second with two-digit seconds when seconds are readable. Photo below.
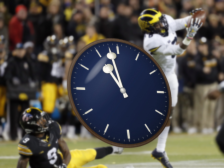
10,58
